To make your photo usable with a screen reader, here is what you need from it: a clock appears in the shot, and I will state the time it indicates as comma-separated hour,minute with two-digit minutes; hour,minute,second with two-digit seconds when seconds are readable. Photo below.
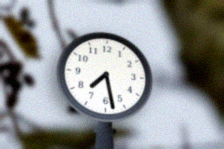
7,28
